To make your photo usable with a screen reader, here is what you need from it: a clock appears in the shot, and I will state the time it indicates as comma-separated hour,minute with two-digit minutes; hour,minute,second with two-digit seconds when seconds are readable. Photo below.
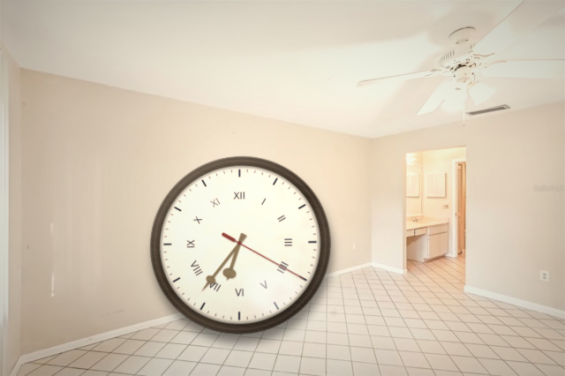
6,36,20
